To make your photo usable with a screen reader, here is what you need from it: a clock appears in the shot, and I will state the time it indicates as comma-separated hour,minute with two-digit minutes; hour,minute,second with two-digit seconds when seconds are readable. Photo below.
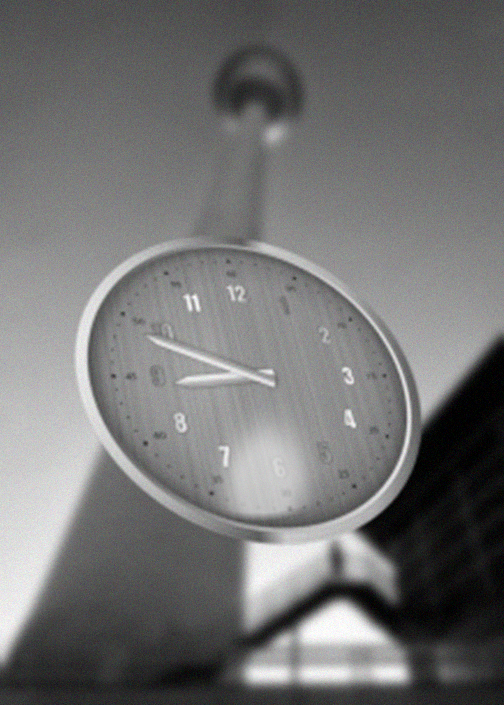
8,49
